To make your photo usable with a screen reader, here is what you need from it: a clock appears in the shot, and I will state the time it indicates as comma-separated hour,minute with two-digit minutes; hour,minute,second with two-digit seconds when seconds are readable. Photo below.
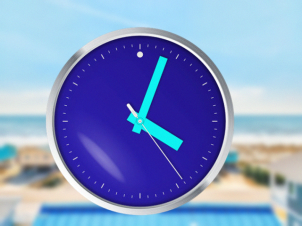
4,03,24
